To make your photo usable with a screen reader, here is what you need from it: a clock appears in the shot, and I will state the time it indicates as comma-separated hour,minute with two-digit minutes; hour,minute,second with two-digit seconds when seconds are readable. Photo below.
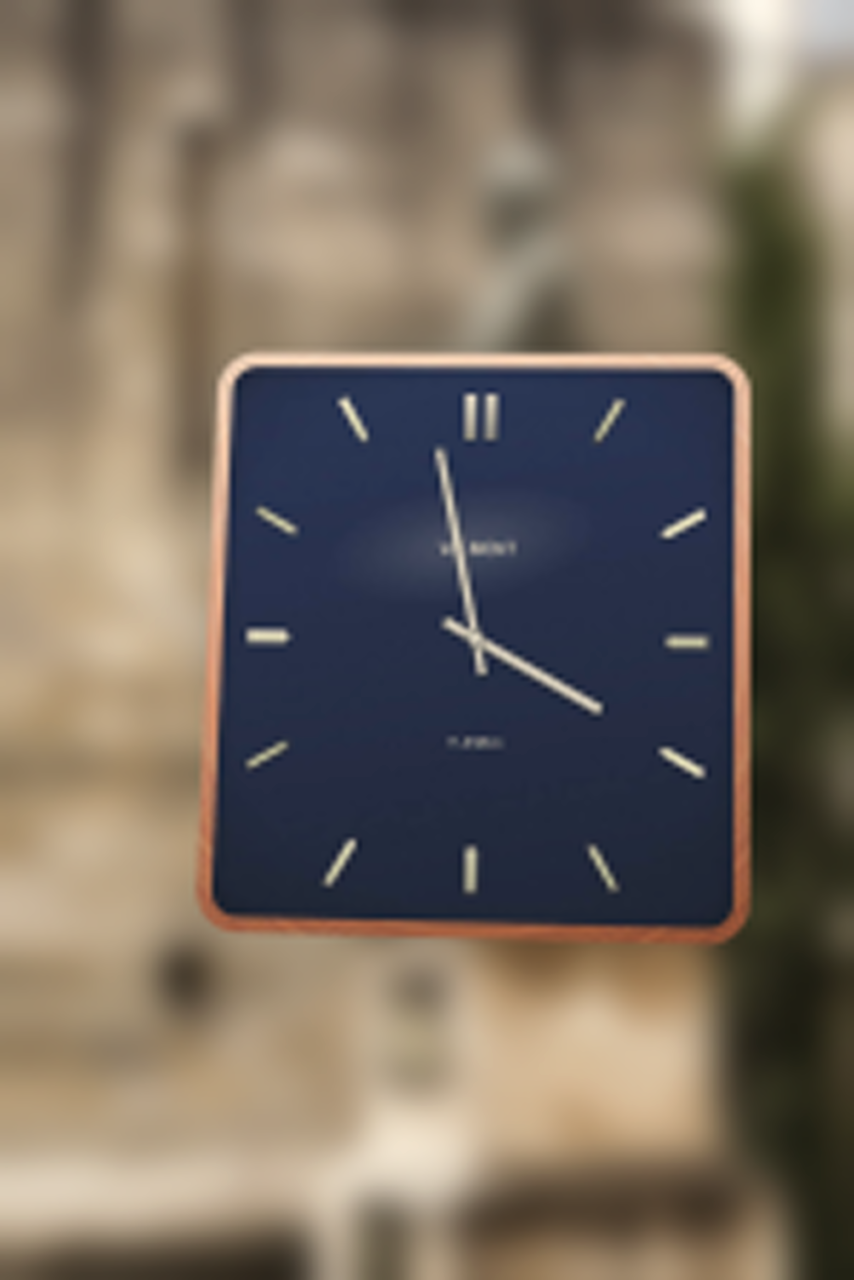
3,58
